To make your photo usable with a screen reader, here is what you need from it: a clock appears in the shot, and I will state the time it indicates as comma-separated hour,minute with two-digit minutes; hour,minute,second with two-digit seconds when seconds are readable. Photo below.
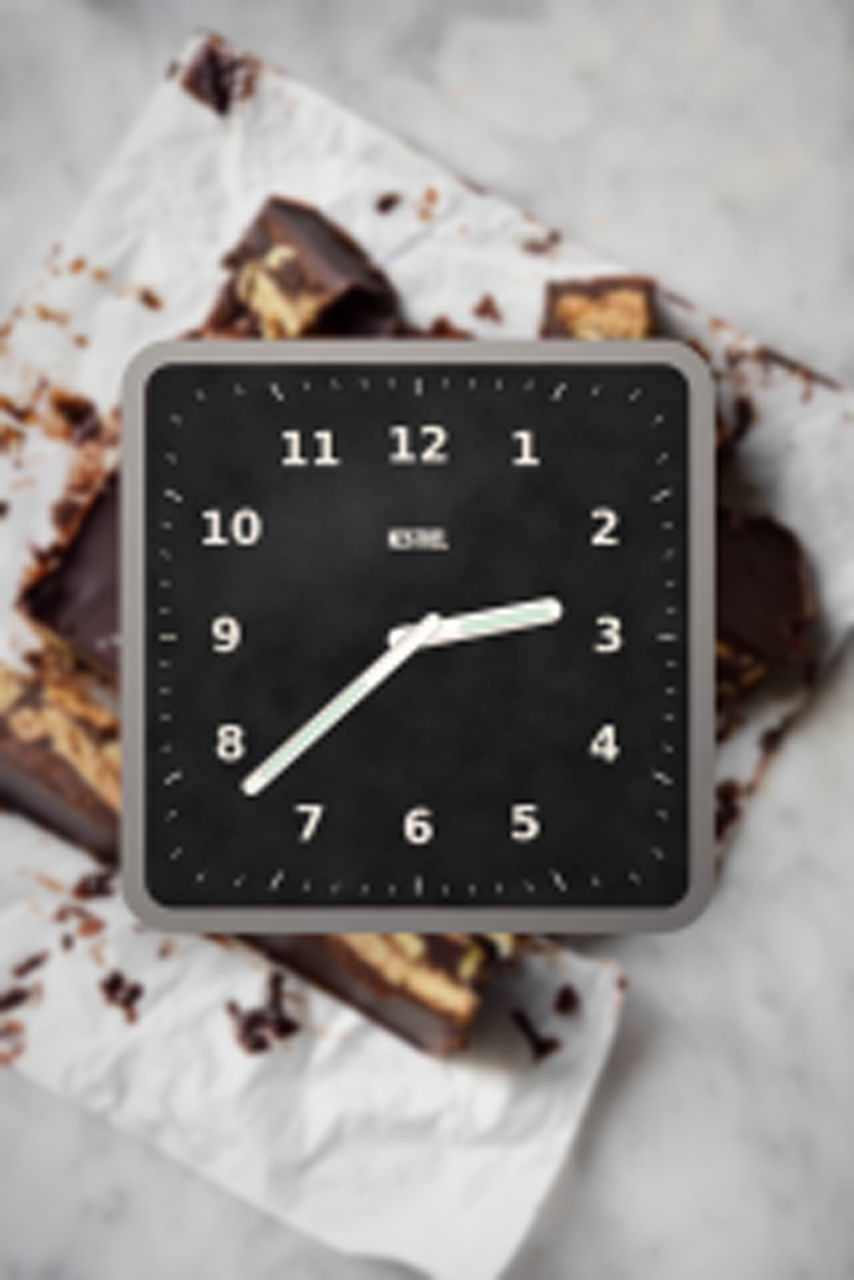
2,38
